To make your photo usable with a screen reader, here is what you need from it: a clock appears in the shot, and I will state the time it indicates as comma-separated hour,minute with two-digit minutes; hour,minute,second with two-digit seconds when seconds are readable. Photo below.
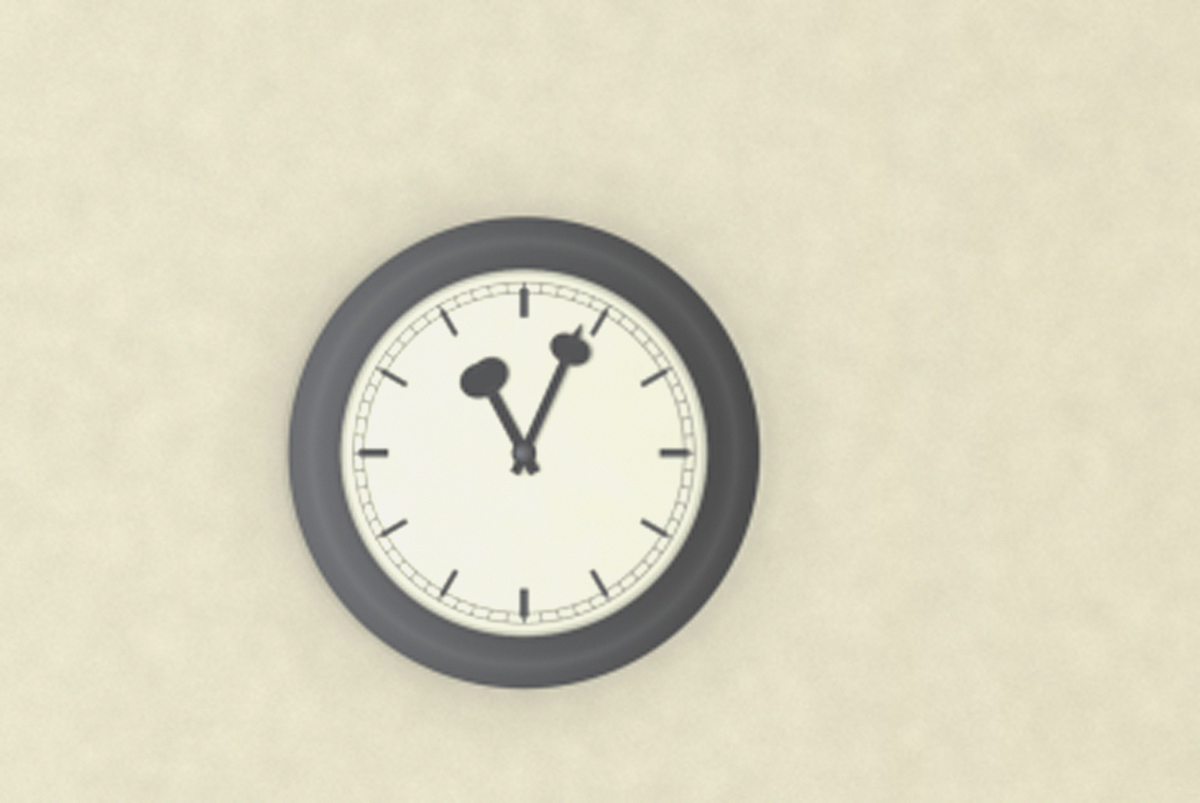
11,04
